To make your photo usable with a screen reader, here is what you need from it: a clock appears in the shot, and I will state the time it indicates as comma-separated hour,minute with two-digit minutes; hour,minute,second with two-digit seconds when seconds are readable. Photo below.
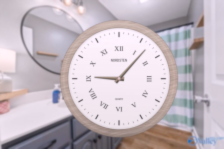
9,07
